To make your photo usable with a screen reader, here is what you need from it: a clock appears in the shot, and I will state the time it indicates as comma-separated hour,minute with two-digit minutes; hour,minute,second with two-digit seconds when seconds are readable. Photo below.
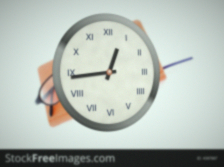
12,44
